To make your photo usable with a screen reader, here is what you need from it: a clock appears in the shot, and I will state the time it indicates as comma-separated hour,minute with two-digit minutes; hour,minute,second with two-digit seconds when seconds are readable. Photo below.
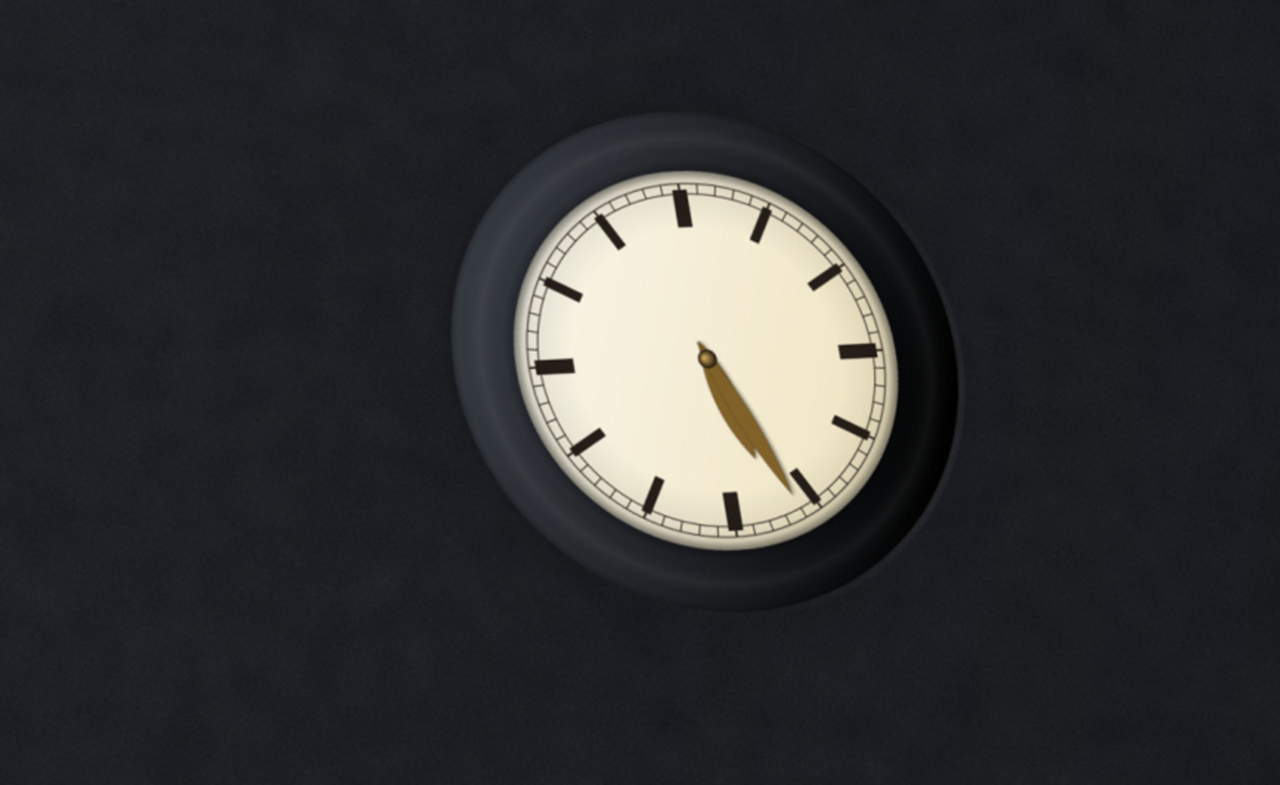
5,26
